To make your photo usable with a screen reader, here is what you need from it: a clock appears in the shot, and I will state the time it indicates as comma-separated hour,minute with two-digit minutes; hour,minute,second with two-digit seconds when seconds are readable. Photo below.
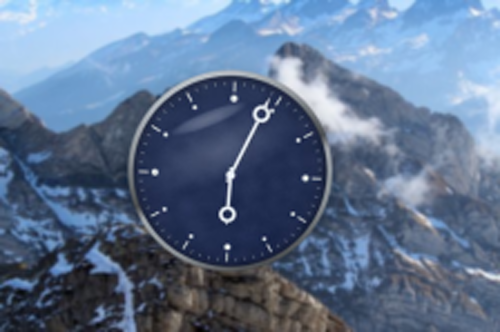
6,04
